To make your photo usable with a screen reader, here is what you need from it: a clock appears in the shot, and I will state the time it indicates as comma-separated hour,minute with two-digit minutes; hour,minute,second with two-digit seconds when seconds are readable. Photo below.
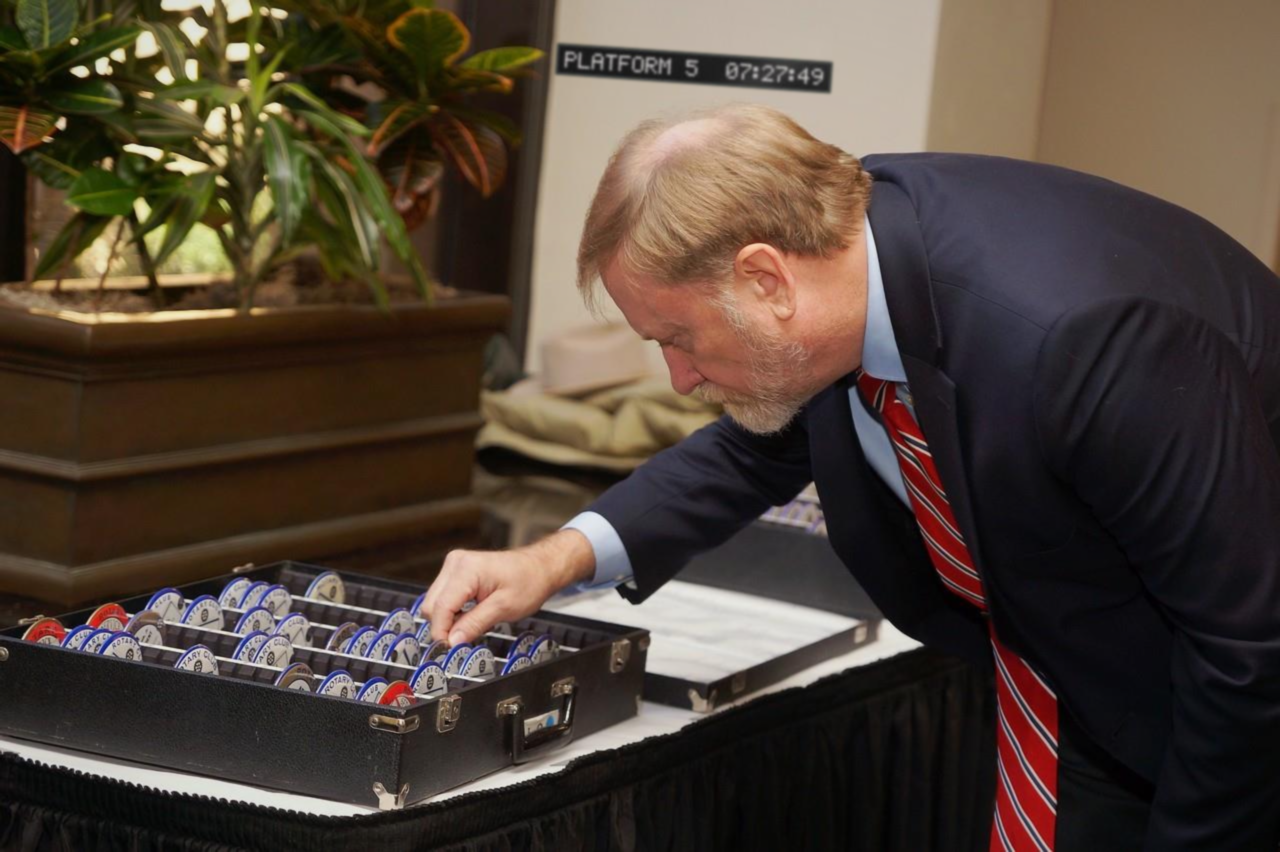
7,27,49
